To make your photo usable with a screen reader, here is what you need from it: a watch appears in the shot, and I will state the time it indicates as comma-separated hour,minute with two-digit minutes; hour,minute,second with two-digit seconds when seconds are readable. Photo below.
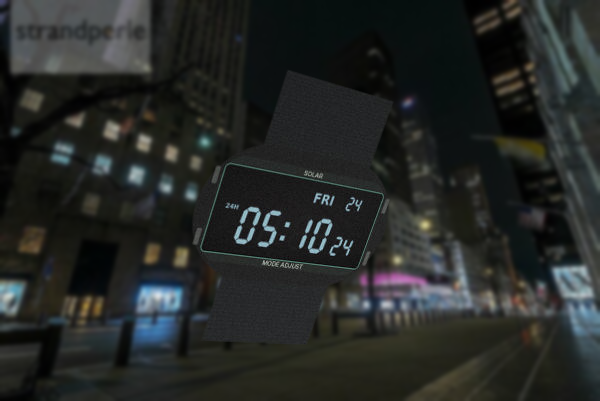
5,10,24
